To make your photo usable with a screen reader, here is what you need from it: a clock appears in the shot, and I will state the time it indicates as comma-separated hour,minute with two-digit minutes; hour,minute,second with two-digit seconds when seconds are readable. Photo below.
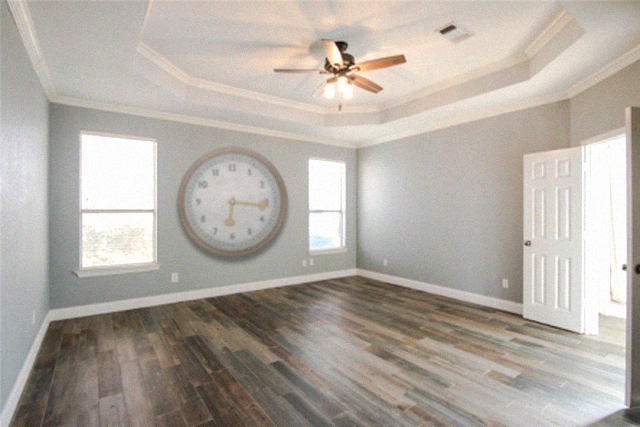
6,16
